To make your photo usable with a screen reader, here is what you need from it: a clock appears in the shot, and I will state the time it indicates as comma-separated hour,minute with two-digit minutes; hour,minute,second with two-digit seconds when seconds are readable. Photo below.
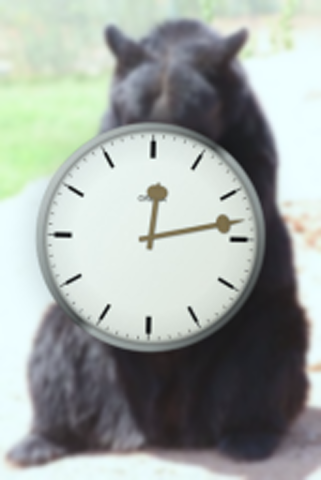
12,13
